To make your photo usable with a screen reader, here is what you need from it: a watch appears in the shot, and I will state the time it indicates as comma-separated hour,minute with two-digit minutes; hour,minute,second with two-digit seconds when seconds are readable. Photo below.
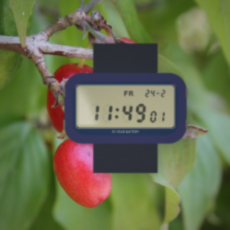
11,49,01
